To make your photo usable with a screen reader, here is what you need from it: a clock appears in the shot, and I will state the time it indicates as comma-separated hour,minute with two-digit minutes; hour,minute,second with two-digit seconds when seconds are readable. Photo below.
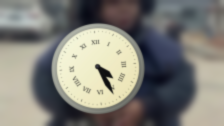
4,26
